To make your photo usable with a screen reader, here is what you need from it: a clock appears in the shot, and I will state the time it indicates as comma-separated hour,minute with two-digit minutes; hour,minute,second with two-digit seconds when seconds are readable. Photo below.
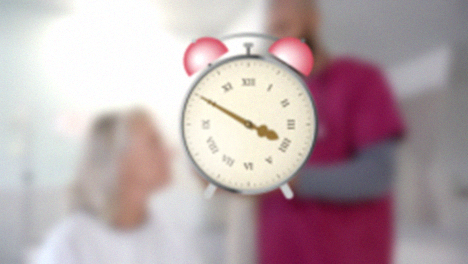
3,50
